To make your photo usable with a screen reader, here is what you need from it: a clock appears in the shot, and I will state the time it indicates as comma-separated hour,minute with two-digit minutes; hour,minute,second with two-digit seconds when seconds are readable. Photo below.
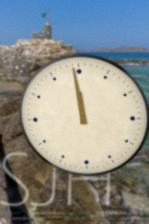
11,59
